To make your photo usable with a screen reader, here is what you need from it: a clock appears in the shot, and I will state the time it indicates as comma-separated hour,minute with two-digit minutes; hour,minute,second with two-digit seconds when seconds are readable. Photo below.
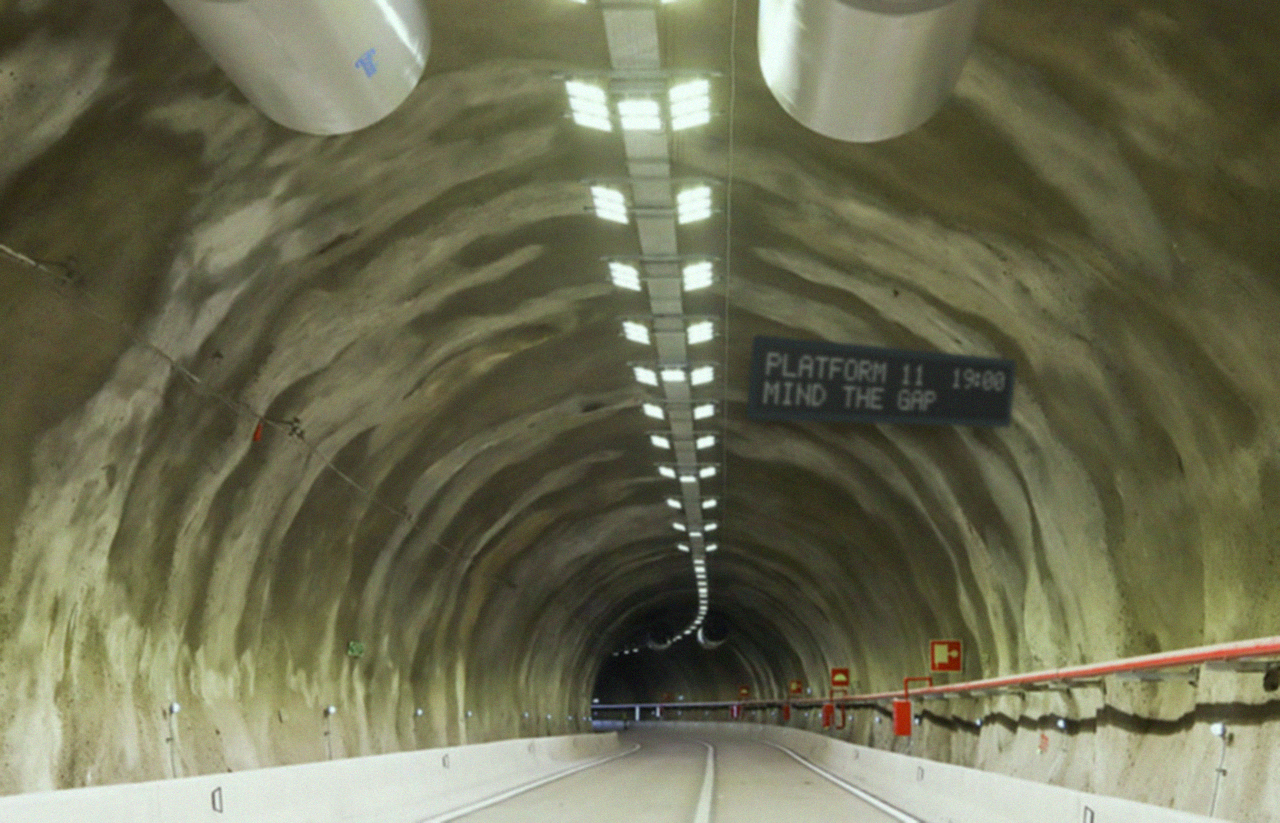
19,00
